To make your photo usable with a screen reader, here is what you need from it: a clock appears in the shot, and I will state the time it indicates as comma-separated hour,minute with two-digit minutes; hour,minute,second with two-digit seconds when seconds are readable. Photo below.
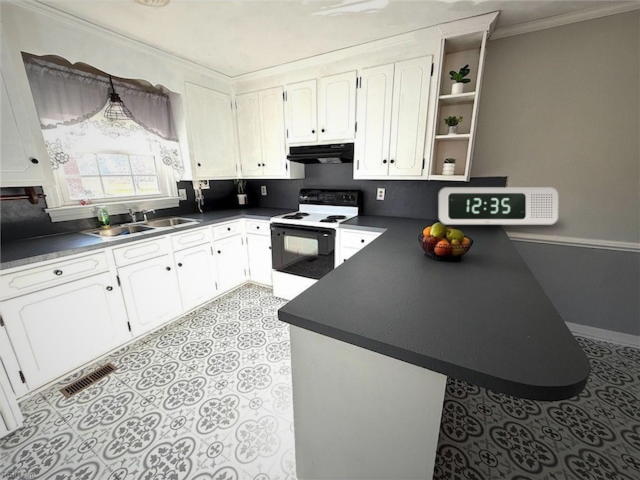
12,35
